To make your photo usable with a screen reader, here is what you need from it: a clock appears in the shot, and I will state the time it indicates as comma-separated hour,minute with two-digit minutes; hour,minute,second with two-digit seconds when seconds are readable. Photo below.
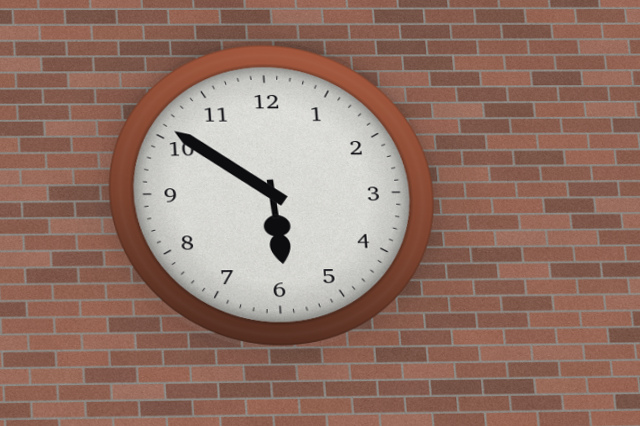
5,51
